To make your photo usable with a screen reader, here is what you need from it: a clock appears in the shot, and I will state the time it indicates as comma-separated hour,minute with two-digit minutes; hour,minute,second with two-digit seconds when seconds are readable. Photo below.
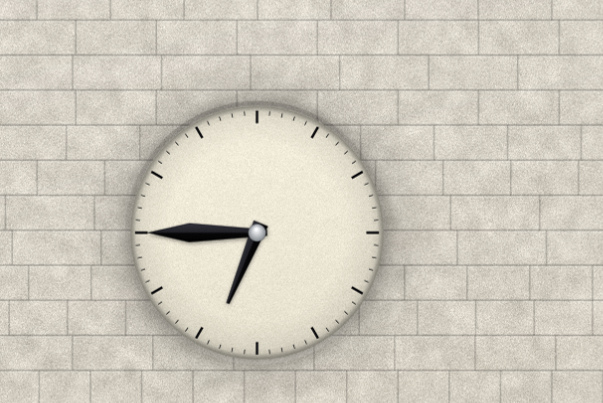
6,45
